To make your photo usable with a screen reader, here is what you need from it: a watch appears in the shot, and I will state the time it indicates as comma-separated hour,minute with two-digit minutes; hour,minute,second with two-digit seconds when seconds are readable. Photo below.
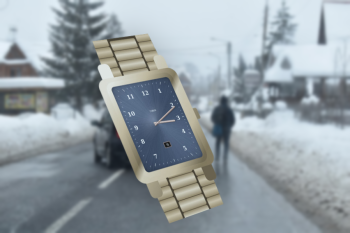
3,11
